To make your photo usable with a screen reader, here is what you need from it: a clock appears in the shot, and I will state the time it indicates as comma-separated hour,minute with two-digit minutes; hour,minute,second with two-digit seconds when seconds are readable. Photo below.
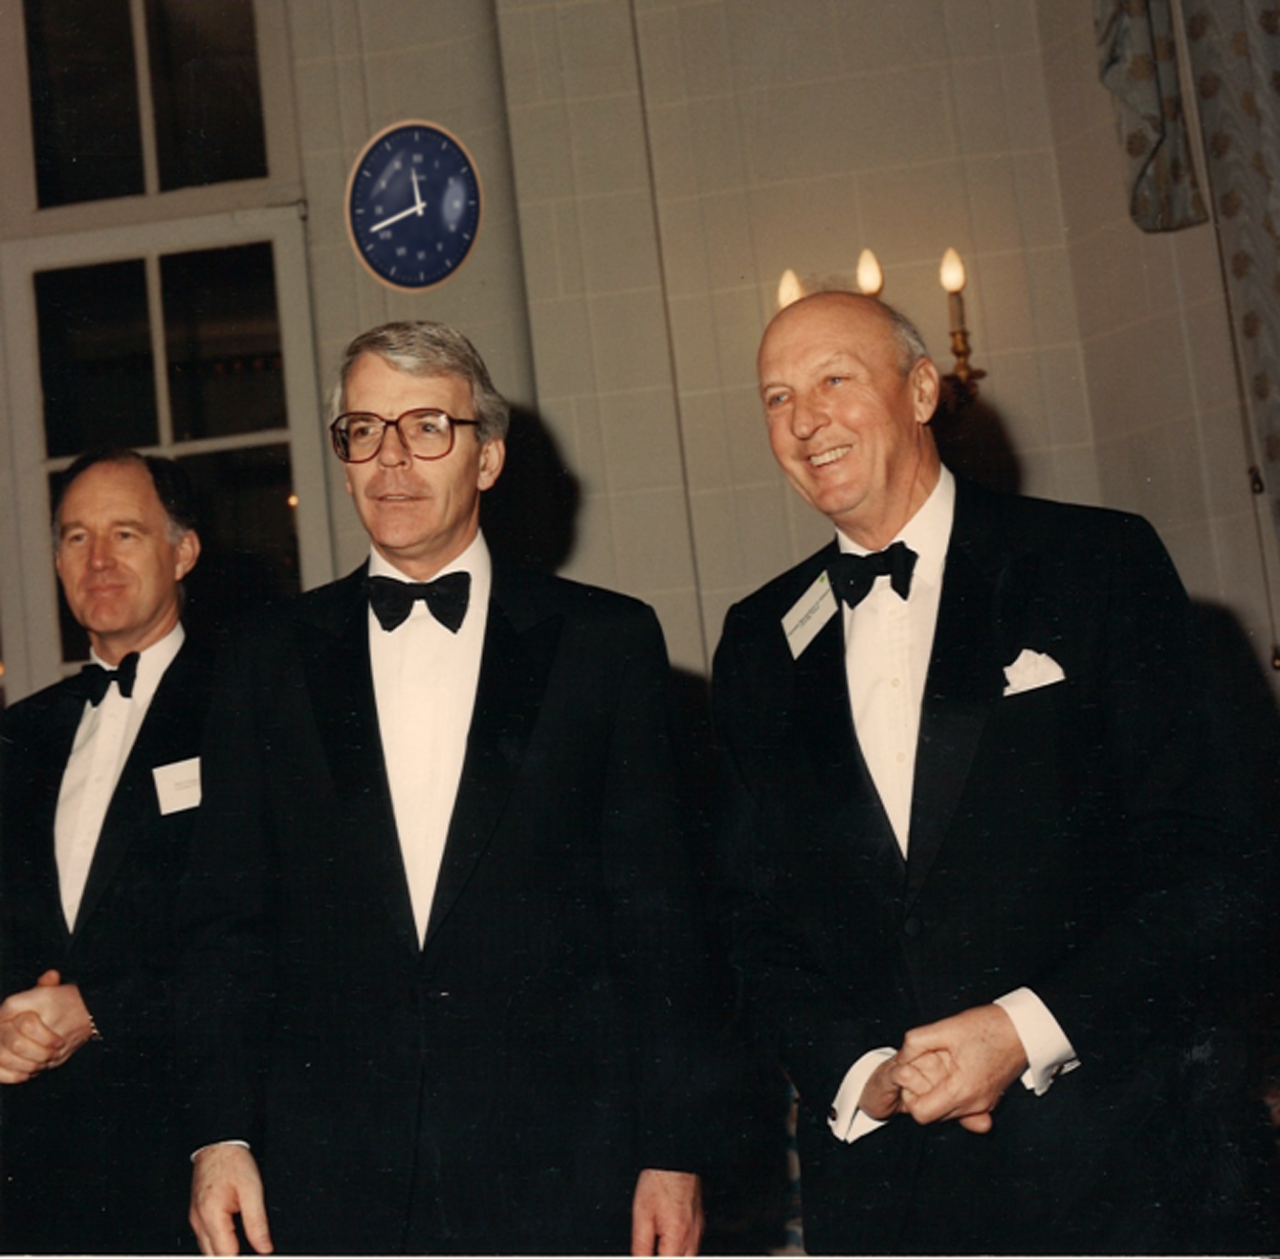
11,42
